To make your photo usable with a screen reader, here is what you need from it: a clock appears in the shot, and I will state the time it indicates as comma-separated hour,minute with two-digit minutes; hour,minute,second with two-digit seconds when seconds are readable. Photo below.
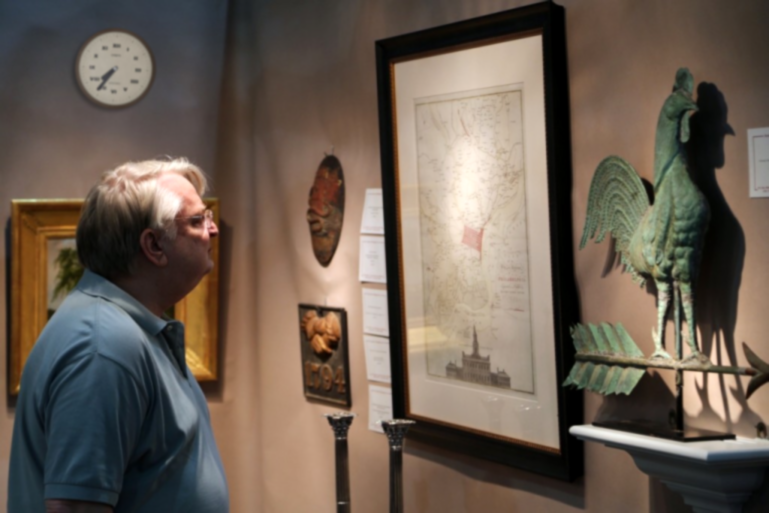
7,36
